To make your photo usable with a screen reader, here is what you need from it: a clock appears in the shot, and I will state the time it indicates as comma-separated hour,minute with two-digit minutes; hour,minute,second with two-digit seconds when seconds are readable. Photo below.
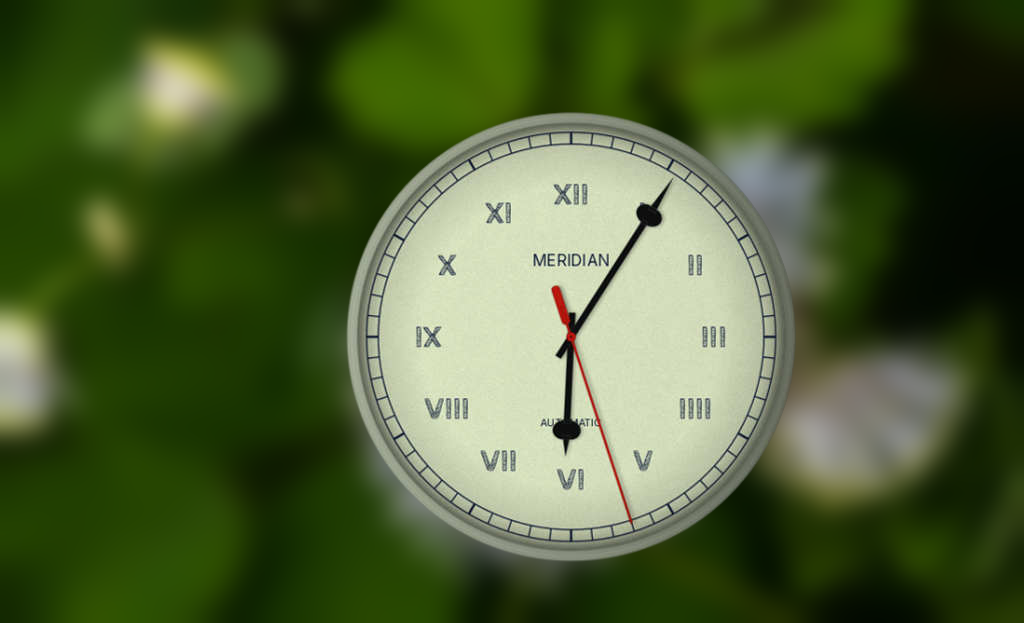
6,05,27
